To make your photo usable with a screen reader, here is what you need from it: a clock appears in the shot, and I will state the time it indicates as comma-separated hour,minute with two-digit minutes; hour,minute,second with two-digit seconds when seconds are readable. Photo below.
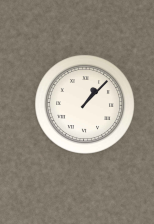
1,07
